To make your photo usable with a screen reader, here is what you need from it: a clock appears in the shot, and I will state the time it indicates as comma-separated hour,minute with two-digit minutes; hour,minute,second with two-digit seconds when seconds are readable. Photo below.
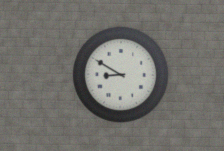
8,50
